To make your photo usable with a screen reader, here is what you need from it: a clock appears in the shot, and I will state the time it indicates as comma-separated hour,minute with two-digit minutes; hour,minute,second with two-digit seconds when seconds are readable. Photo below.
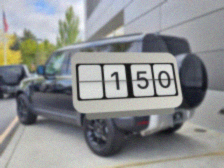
1,50
